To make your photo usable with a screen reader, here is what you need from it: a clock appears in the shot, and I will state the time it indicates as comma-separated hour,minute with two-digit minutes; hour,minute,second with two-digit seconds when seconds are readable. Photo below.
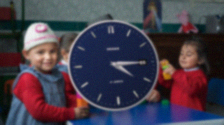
4,15
